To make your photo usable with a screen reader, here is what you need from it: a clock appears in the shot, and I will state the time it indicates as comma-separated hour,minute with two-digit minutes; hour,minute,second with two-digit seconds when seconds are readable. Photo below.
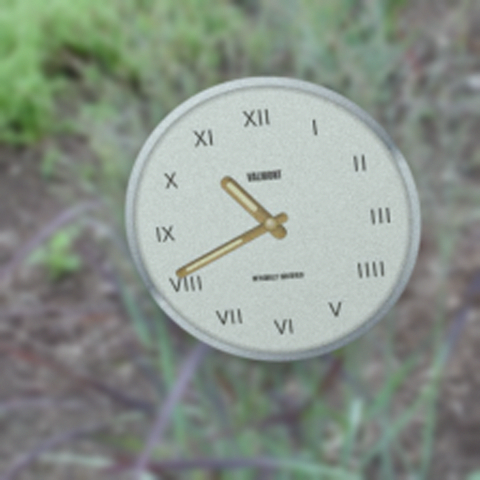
10,41
